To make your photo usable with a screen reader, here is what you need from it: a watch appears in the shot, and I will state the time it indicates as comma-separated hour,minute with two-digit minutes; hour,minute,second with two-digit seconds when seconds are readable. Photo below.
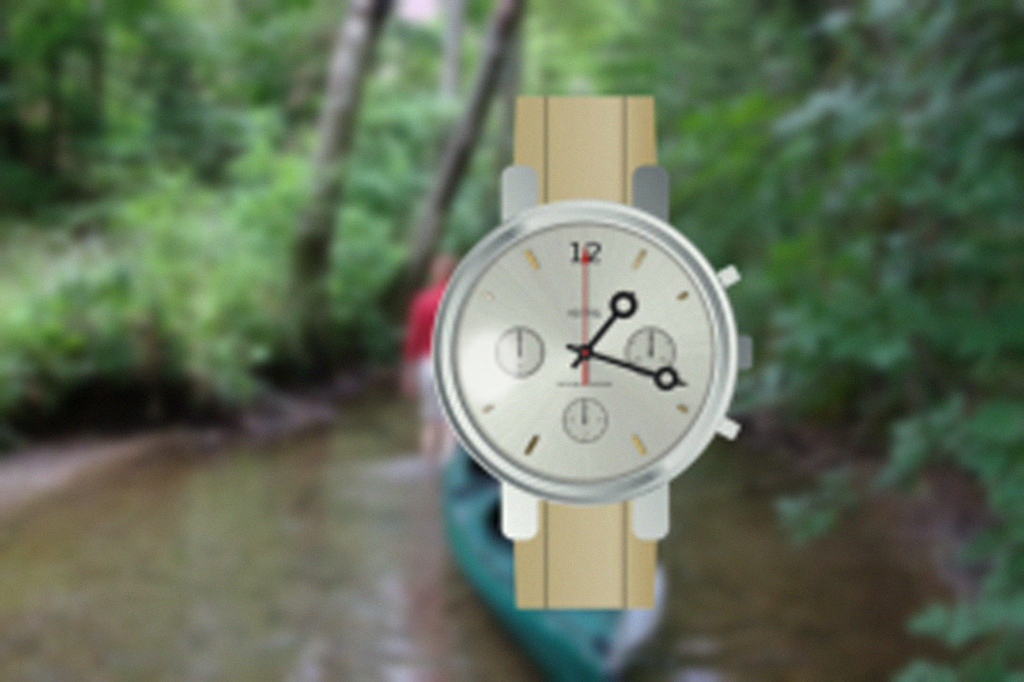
1,18
